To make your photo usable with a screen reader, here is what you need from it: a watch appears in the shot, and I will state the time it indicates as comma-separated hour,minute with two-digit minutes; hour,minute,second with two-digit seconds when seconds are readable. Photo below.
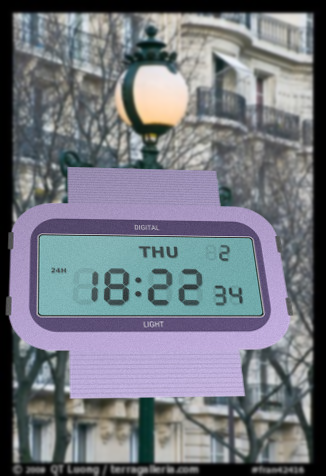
18,22,34
